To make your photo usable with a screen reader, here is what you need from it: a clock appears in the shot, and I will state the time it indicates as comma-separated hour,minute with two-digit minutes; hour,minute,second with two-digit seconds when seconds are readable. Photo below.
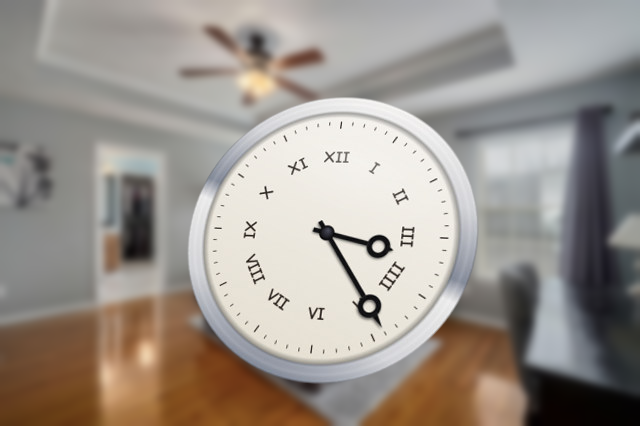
3,24
